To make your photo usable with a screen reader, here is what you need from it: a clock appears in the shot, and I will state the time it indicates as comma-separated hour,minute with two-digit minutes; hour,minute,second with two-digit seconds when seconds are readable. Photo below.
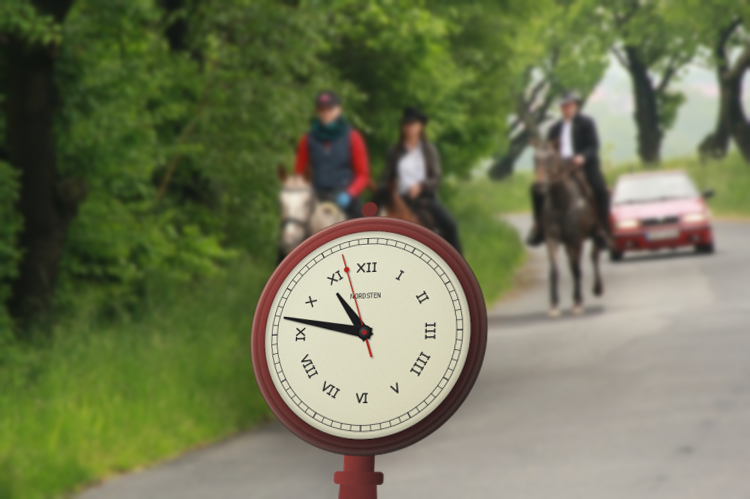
10,46,57
